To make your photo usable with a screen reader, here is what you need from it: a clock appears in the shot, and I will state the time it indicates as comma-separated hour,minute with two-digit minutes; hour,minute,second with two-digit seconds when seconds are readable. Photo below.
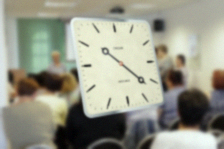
10,22
